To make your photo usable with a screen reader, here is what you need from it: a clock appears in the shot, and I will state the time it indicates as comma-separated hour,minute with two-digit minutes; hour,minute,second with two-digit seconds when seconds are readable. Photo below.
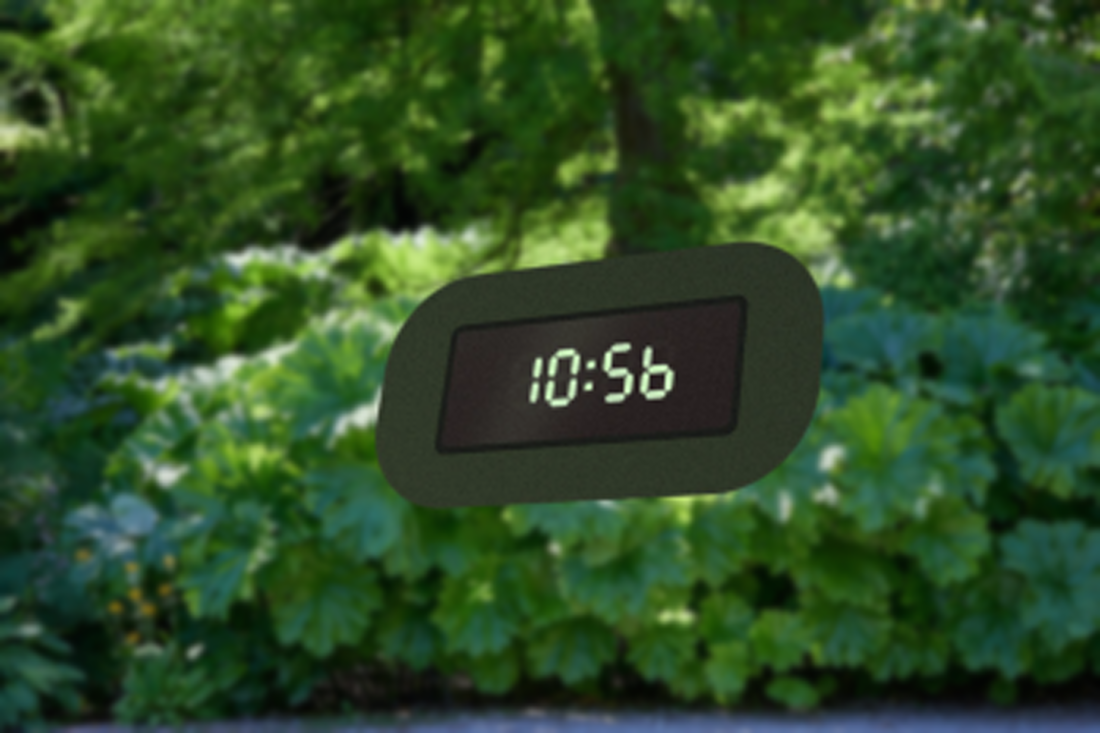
10,56
